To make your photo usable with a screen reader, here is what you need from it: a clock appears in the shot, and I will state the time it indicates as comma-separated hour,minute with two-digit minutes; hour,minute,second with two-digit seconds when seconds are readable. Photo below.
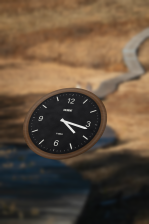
4,17
